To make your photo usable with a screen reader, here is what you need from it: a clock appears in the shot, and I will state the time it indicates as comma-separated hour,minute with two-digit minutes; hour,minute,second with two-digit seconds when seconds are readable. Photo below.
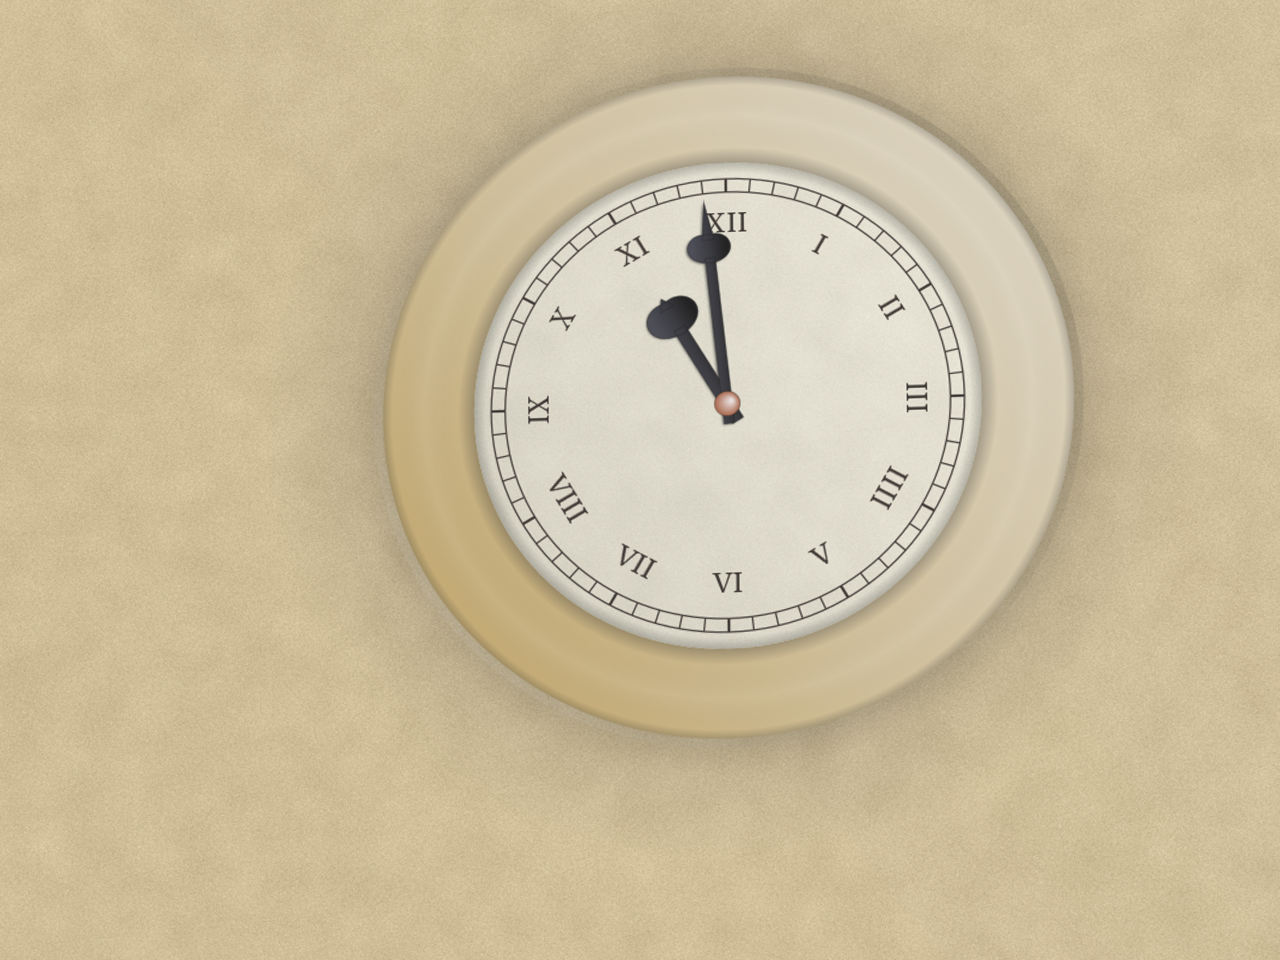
10,59
